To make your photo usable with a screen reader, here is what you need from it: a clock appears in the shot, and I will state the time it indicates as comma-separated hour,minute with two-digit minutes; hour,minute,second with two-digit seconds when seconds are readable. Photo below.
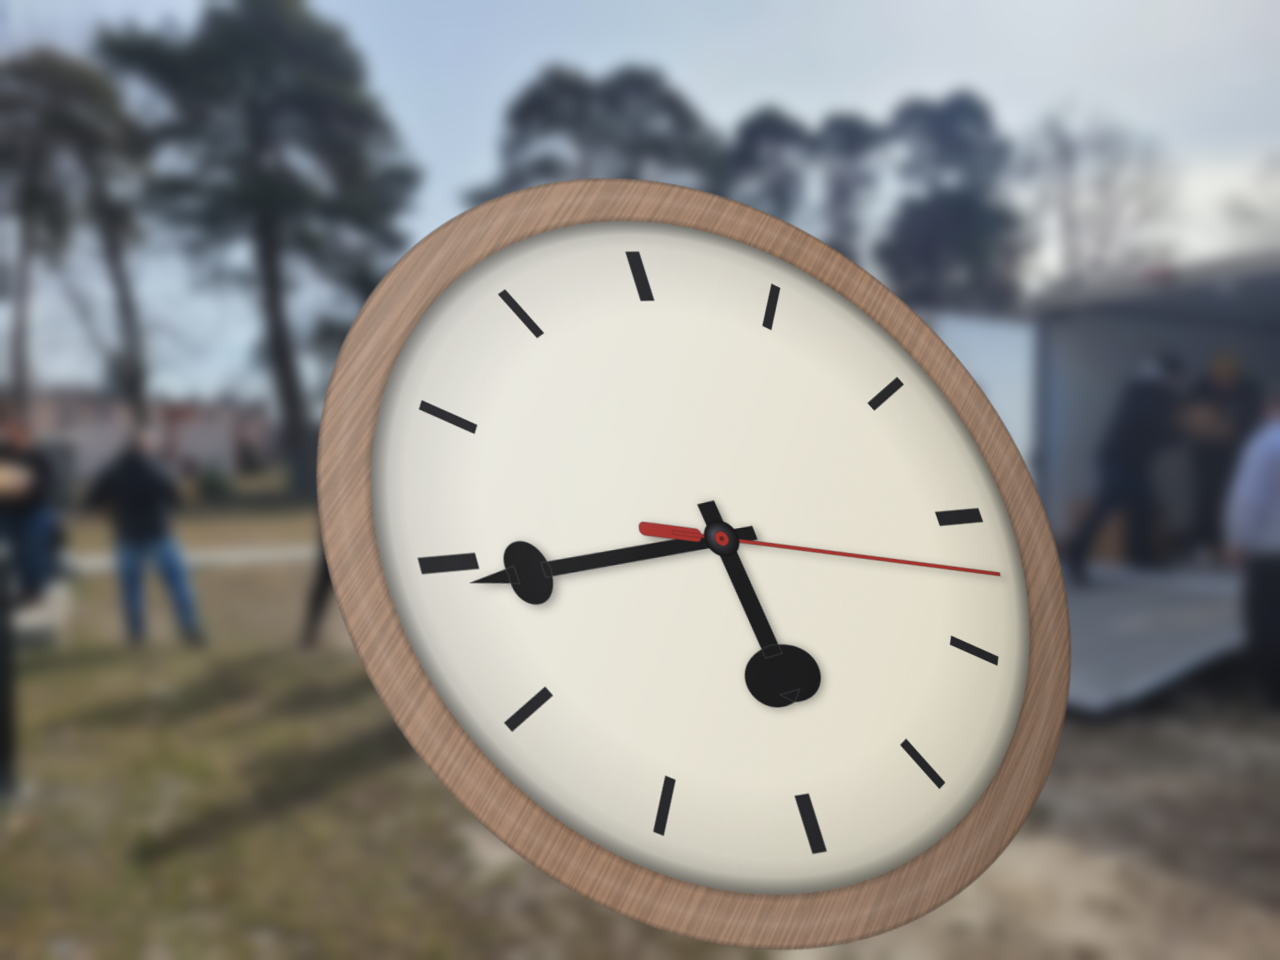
5,44,17
